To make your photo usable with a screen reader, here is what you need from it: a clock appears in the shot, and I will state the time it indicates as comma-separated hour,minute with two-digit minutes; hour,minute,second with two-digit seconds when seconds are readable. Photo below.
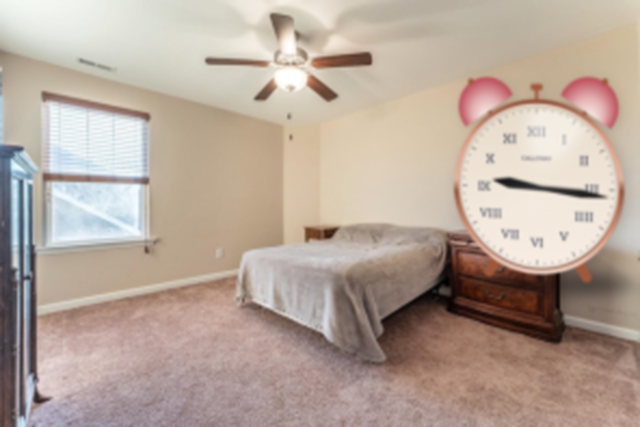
9,16
